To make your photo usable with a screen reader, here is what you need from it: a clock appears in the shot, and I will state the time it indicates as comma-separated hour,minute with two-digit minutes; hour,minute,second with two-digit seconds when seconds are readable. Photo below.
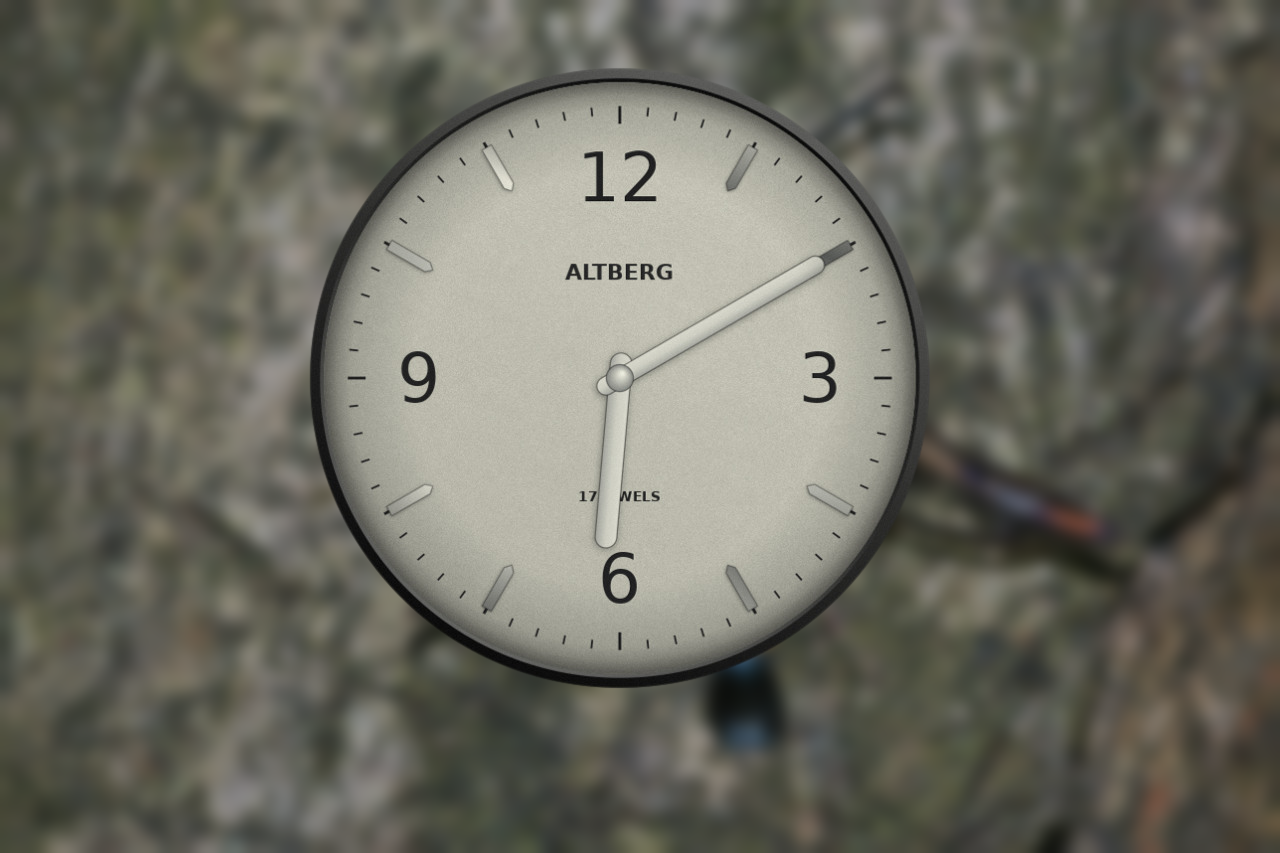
6,10
